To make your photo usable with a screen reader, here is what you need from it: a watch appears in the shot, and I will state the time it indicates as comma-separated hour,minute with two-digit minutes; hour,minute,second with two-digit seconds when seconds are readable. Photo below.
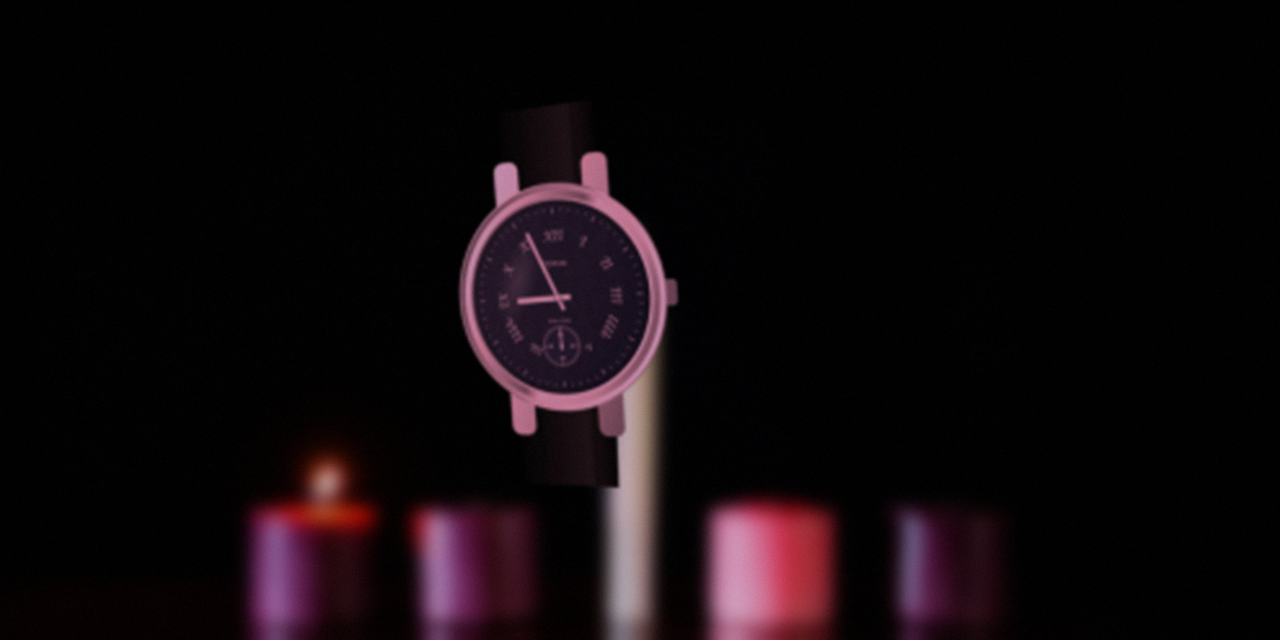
8,56
